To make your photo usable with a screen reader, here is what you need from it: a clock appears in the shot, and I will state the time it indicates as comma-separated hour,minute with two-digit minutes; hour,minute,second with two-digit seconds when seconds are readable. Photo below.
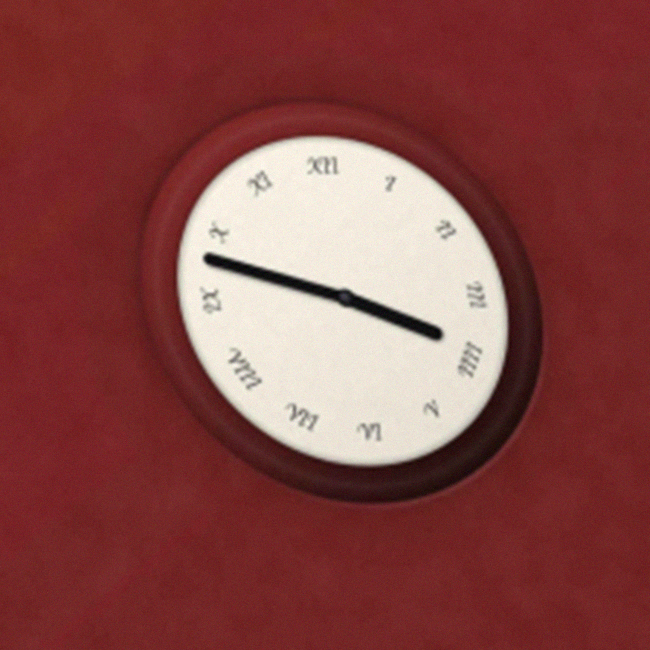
3,48
